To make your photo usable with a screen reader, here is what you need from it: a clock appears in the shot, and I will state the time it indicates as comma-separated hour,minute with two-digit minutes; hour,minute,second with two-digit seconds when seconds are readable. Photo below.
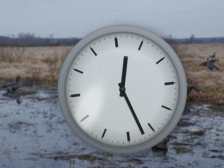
12,27
